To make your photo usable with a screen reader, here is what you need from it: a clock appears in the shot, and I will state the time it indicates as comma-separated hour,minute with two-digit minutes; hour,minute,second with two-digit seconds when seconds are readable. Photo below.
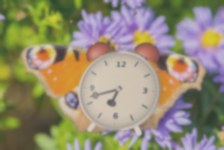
6,42
